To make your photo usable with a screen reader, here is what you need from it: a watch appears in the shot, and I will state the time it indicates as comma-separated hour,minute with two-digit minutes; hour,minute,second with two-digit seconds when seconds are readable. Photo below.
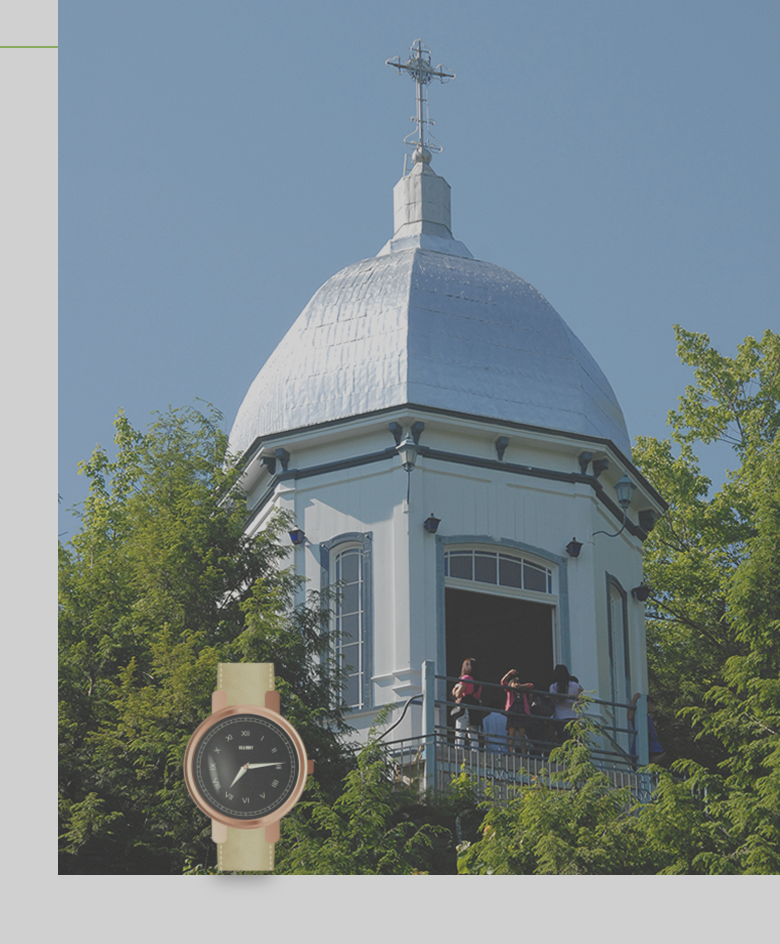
7,14
